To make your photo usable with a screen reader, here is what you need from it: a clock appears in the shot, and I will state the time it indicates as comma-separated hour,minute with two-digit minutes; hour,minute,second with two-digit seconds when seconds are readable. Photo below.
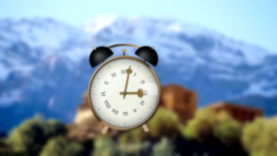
3,02
